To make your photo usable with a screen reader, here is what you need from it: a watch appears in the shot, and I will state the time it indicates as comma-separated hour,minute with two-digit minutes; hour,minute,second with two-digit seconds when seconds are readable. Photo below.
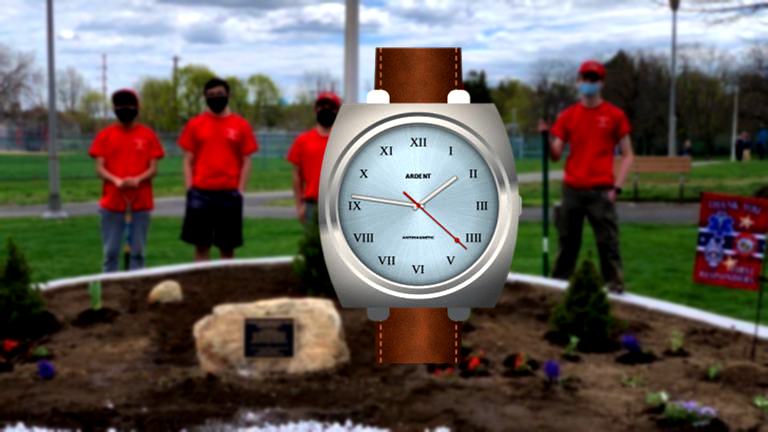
1,46,22
